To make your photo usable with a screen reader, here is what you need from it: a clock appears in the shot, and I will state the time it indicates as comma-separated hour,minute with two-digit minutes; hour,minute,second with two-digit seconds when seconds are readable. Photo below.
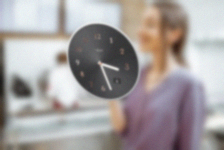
3,27
